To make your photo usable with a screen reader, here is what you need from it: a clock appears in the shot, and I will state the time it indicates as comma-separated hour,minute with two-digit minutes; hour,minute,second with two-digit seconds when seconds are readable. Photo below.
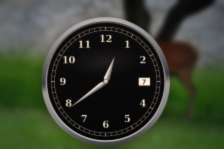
12,39
